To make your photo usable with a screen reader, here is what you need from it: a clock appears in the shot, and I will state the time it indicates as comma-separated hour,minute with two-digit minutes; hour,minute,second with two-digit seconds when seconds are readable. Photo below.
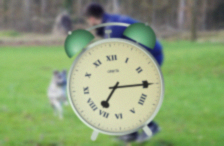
7,15
